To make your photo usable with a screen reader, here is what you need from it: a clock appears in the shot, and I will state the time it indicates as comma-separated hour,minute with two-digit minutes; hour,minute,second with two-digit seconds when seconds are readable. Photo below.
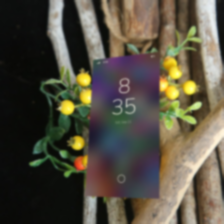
8,35
